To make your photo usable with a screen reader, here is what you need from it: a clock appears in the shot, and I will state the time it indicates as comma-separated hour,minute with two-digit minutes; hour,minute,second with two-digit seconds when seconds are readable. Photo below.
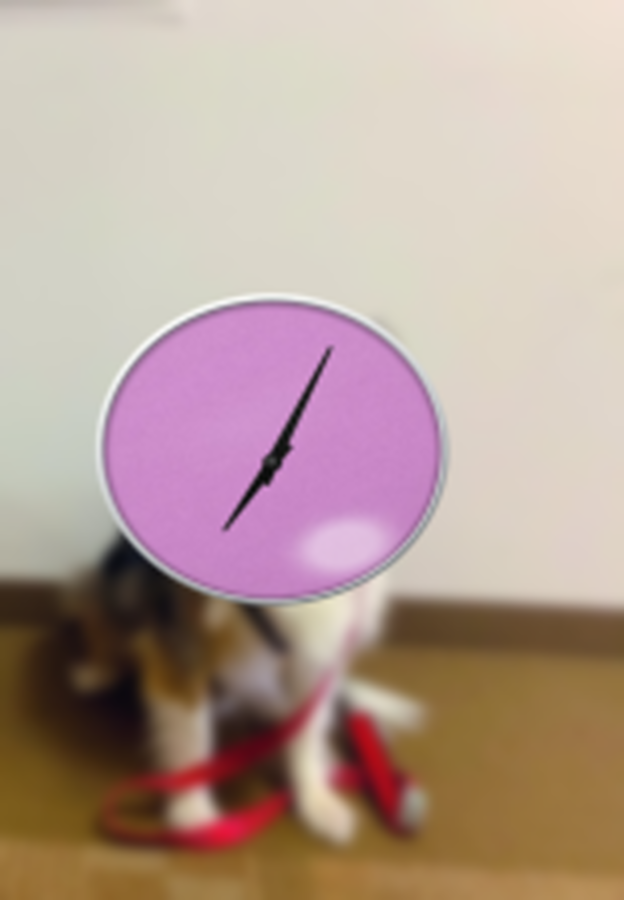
7,04
